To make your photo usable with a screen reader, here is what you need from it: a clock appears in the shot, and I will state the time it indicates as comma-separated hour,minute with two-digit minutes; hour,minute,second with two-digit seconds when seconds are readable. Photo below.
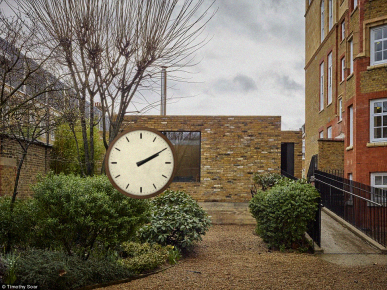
2,10
